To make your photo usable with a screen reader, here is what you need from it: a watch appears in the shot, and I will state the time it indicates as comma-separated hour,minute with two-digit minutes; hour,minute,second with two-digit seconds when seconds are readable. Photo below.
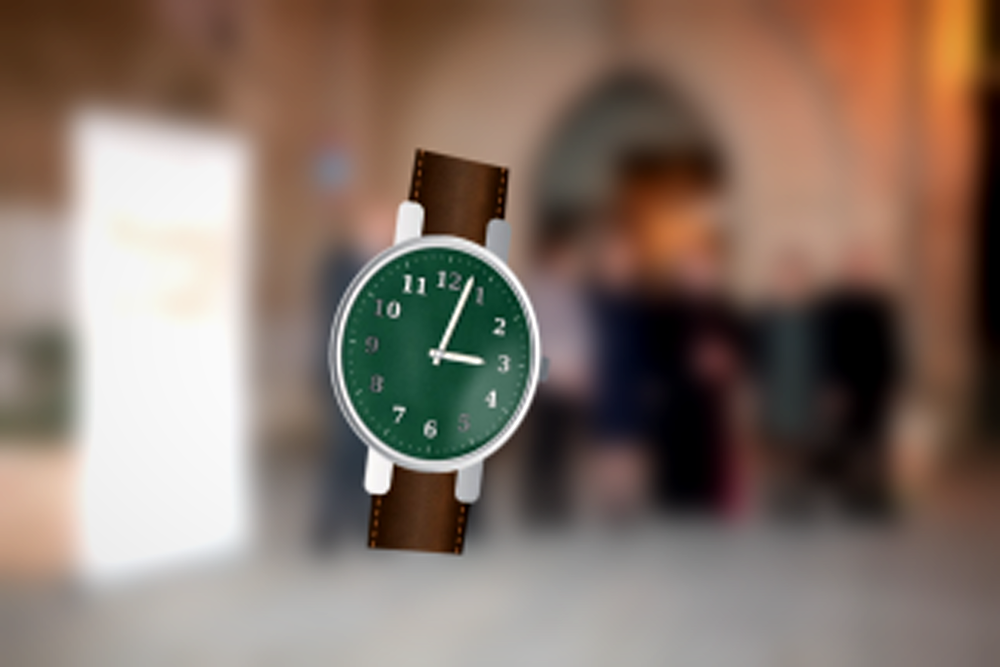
3,03
